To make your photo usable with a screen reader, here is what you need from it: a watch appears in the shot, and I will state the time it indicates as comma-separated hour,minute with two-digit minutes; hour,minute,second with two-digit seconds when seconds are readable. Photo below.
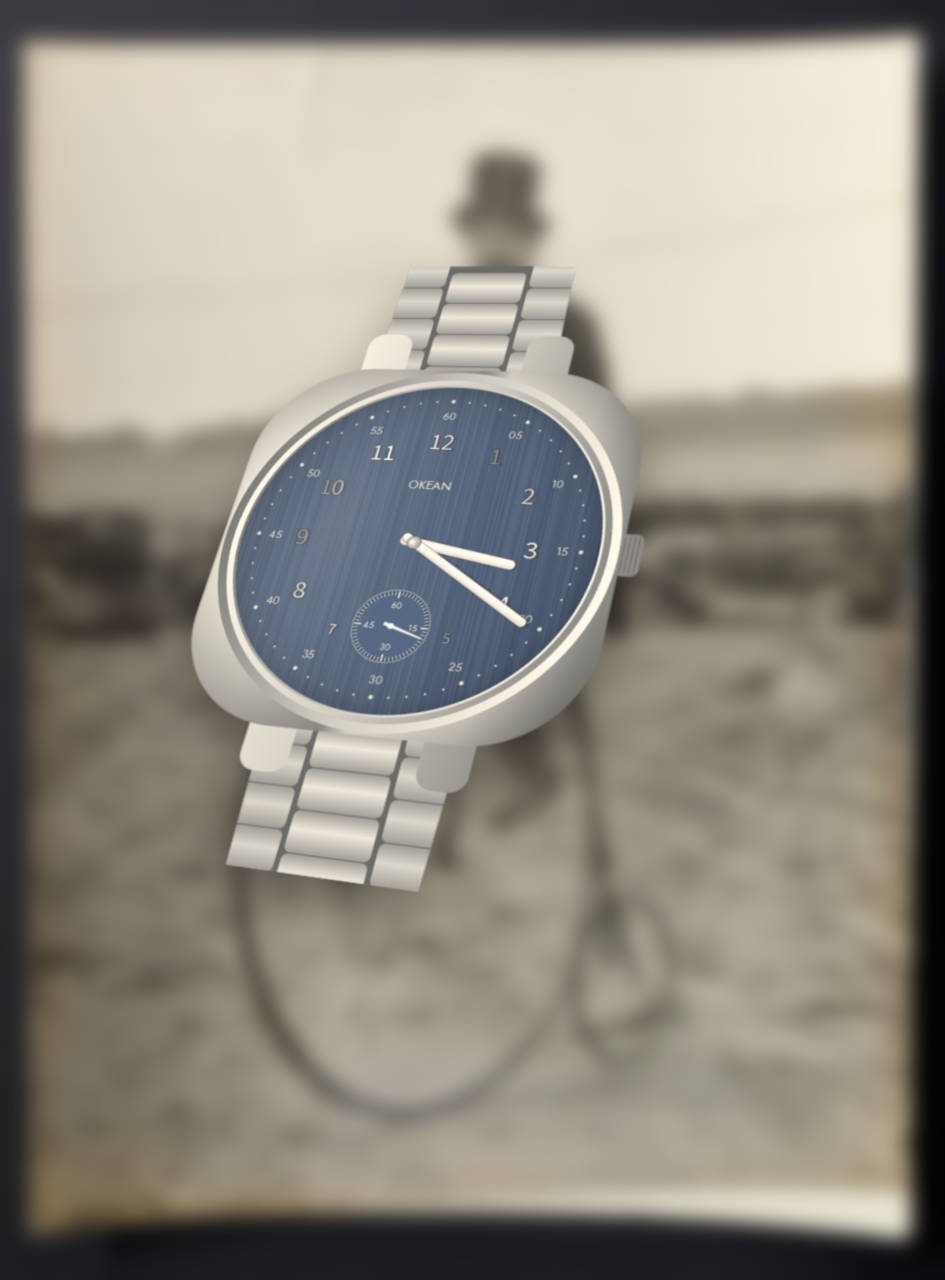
3,20,18
